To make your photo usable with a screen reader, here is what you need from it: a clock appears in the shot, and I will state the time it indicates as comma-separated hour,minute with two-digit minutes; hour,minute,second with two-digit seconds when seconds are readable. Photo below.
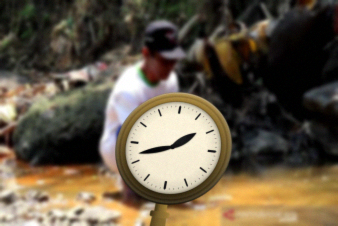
1,42
